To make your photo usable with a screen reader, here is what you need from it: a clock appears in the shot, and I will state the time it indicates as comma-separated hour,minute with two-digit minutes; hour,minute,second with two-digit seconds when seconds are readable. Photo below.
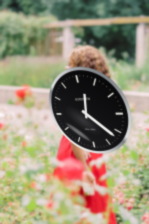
12,22
